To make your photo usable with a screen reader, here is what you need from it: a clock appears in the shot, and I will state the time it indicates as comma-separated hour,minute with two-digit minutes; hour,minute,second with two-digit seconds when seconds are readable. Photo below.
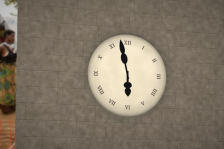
5,58
